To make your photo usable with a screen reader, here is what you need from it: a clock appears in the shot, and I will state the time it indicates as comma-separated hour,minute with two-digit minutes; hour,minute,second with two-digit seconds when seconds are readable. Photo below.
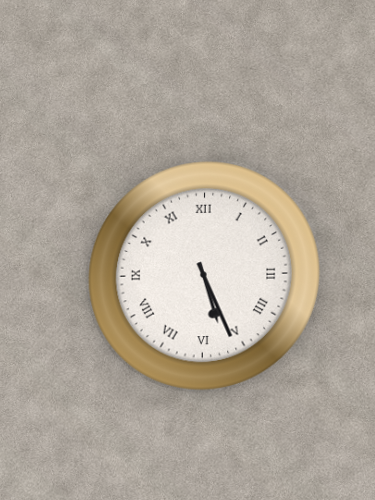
5,26
